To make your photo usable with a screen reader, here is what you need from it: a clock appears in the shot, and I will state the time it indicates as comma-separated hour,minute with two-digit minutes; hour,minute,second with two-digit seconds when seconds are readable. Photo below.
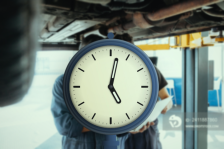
5,02
